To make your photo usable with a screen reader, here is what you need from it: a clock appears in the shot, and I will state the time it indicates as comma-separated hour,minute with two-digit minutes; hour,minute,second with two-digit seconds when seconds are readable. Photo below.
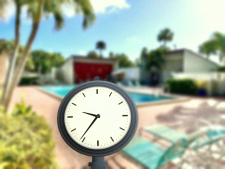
9,36
